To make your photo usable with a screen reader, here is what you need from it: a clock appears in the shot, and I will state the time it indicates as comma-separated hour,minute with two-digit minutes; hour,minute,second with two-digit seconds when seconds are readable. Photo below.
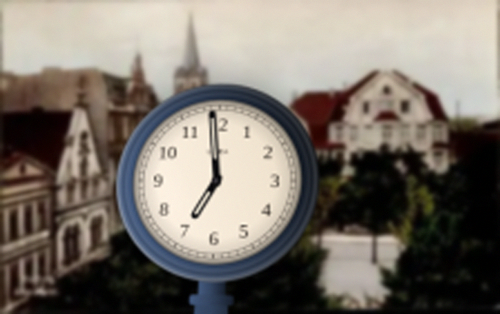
6,59
